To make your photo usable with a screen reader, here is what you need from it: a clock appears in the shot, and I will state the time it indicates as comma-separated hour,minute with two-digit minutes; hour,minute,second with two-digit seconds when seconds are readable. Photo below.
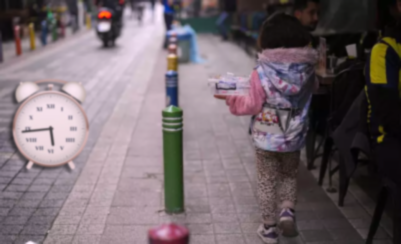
5,44
